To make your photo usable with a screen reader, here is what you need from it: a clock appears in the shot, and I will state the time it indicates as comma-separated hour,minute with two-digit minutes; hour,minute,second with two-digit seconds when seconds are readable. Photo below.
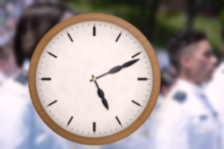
5,11
